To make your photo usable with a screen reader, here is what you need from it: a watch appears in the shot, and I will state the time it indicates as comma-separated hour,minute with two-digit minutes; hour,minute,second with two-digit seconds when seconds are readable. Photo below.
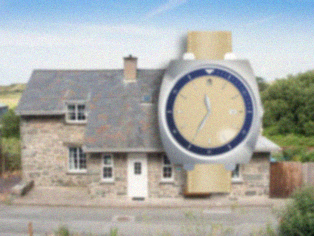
11,35
